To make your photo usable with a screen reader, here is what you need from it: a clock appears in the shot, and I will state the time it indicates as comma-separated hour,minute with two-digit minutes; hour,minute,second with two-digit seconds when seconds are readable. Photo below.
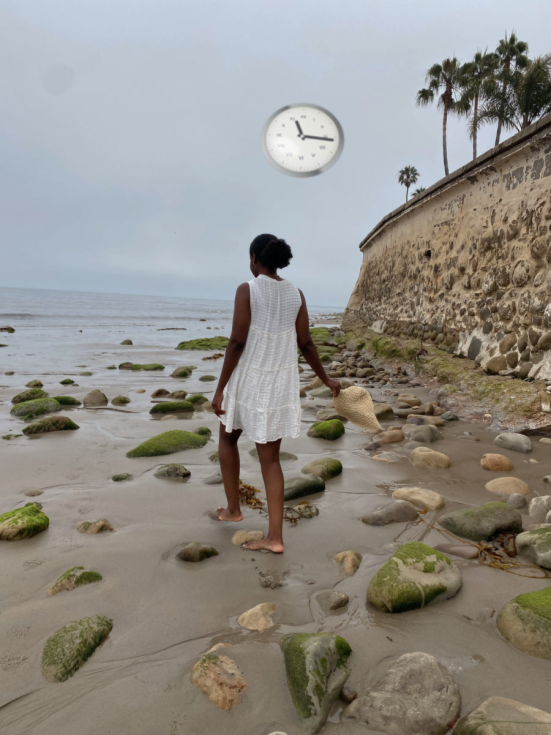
11,16
